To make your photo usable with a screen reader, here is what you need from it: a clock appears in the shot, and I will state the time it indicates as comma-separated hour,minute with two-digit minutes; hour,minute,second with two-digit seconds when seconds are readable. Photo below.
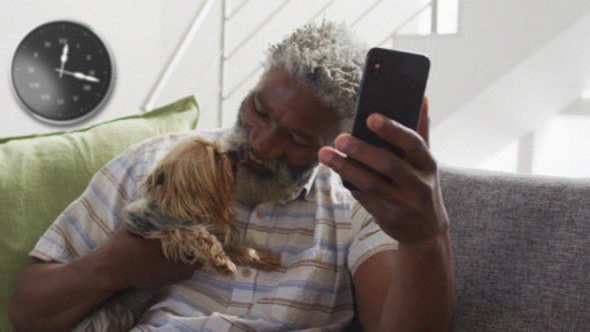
12,17
